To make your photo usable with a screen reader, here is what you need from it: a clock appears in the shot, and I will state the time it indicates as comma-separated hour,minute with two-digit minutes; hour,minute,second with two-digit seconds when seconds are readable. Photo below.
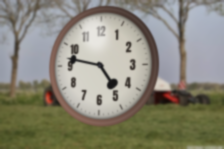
4,47
